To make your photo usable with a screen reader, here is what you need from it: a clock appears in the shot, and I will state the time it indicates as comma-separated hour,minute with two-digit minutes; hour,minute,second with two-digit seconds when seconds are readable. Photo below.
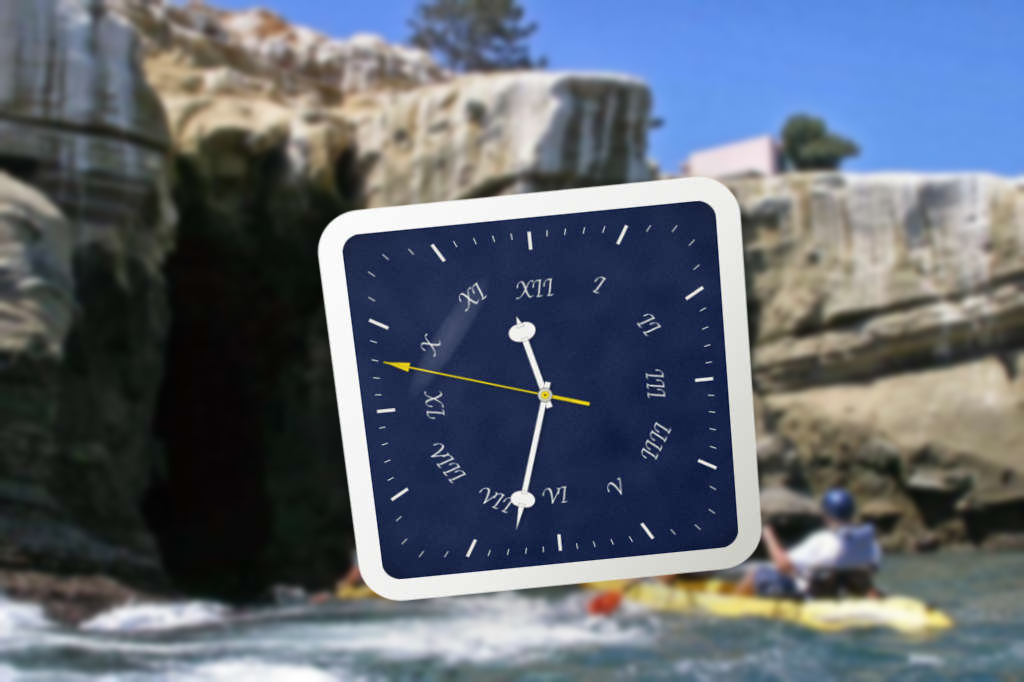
11,32,48
